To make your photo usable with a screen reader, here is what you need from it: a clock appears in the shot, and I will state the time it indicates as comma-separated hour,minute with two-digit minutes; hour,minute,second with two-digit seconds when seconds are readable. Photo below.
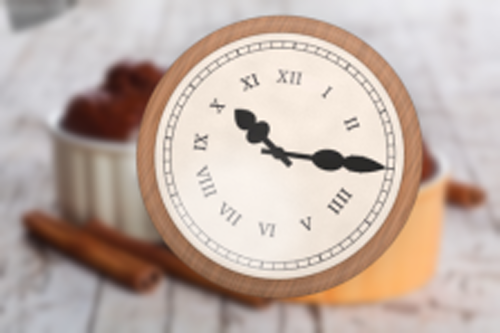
10,15
